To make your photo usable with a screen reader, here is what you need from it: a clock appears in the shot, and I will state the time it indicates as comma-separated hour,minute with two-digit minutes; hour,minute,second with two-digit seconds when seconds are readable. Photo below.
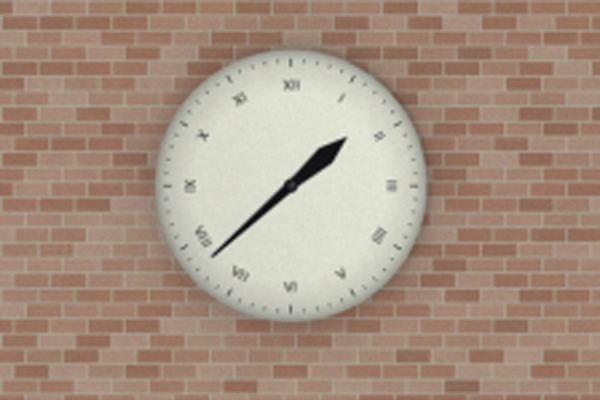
1,38
